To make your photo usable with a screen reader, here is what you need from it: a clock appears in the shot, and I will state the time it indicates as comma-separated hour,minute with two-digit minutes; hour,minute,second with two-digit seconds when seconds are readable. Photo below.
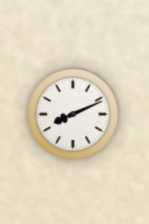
8,11
